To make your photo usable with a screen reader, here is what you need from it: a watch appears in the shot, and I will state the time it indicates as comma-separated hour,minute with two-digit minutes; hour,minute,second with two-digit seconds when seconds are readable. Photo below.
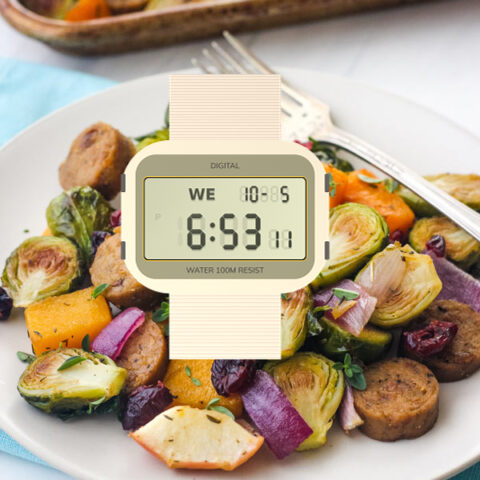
6,53,11
